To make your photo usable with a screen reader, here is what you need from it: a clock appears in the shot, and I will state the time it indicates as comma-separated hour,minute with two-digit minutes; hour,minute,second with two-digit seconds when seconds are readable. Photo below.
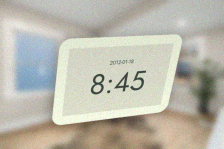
8,45
